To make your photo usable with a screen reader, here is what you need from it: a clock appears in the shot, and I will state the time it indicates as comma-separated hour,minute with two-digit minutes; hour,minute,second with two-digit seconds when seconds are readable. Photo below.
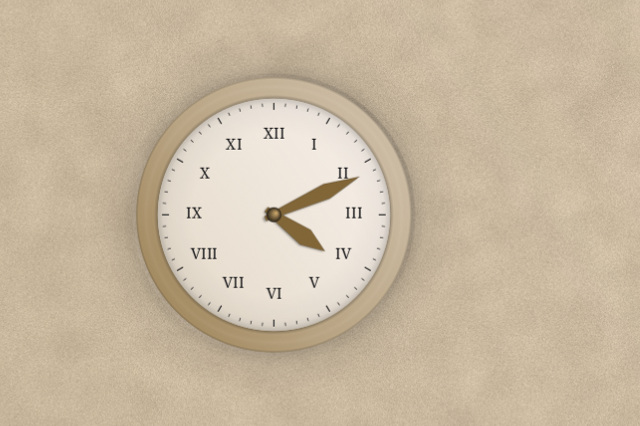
4,11
